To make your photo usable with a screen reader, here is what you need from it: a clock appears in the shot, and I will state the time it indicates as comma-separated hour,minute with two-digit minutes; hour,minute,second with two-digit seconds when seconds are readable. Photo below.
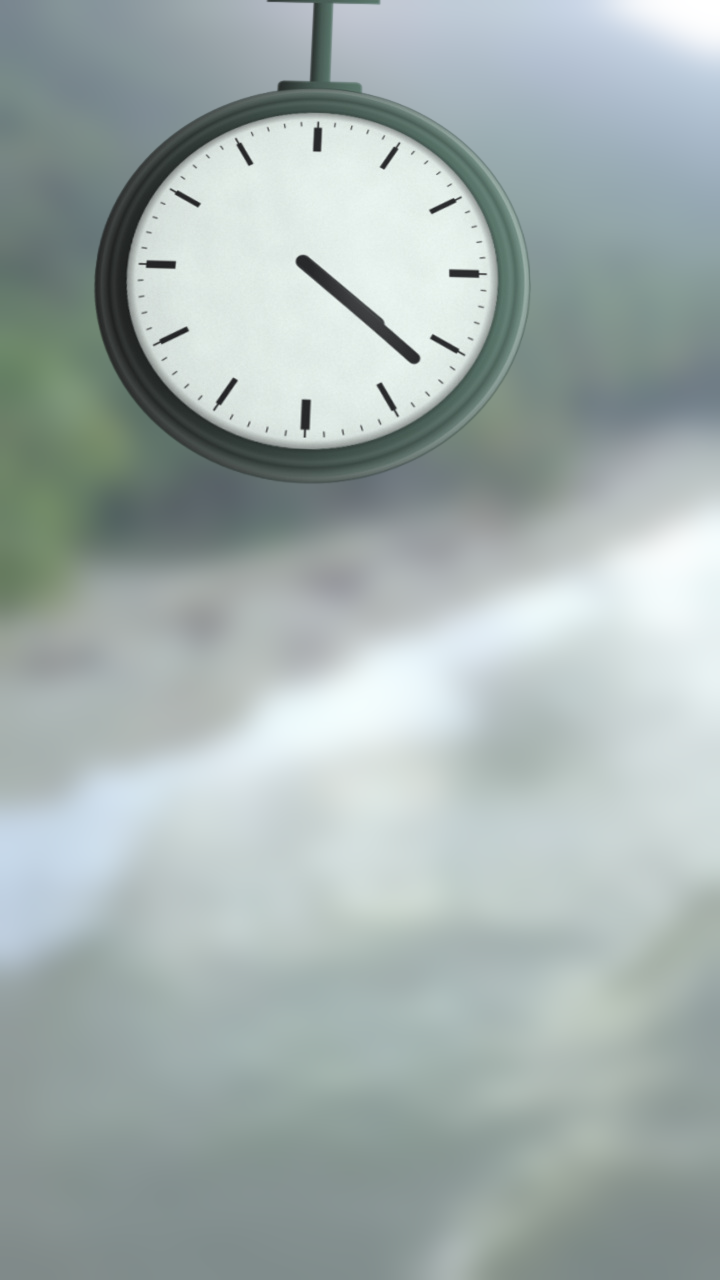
4,22
